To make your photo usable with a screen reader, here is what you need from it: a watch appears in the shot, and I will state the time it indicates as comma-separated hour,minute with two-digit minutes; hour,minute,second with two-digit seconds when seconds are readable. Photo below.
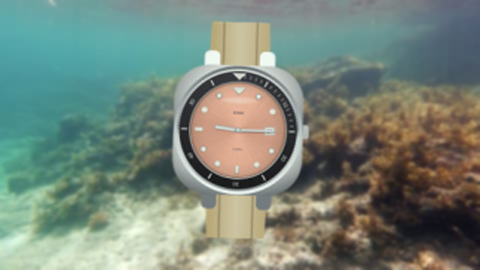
9,15
